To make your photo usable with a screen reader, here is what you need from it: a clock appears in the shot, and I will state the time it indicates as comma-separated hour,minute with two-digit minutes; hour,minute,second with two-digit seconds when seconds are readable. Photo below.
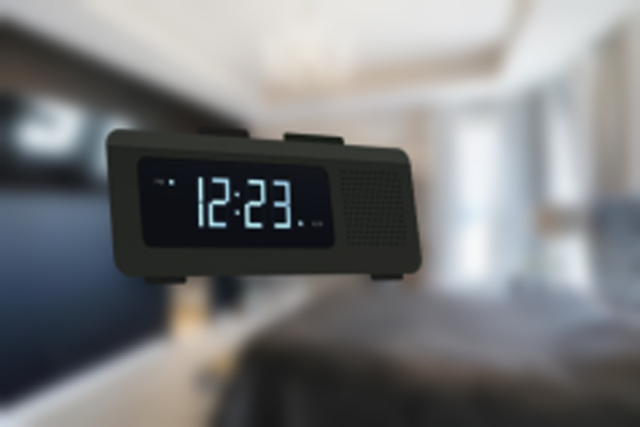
12,23
